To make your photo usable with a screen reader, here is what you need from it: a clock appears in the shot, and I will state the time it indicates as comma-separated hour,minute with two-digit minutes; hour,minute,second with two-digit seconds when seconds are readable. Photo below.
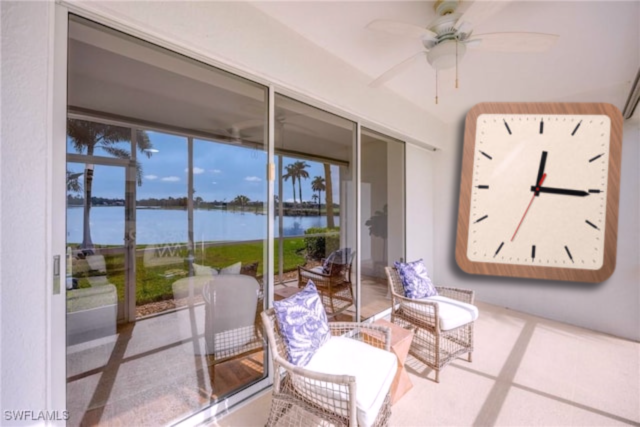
12,15,34
